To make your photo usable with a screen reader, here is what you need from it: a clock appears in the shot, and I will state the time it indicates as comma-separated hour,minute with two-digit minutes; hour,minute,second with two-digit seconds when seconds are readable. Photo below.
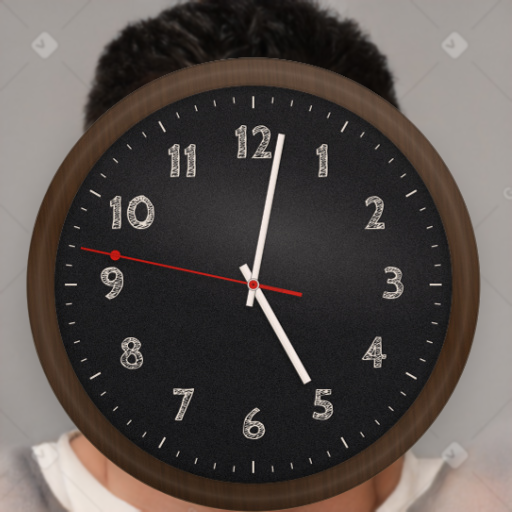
5,01,47
